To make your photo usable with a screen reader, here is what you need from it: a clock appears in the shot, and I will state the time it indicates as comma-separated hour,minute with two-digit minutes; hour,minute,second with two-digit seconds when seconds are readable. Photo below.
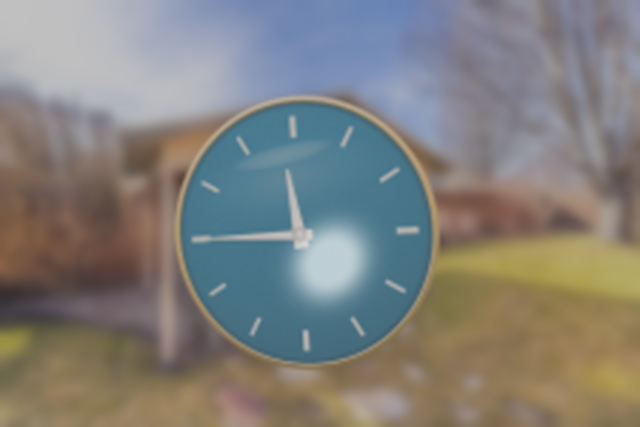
11,45
